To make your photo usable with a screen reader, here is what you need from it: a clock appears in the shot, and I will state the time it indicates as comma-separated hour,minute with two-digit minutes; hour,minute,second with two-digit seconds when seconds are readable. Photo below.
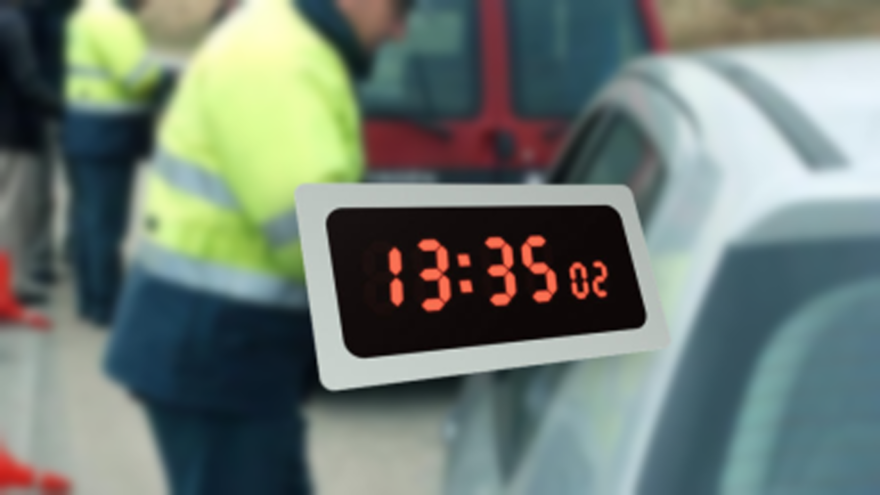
13,35,02
